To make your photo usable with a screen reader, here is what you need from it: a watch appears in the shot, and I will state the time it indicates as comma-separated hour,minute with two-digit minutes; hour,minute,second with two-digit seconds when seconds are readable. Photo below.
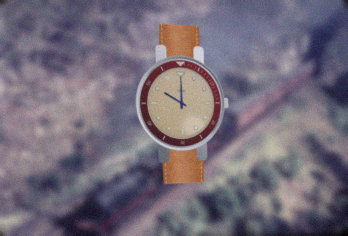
10,00
